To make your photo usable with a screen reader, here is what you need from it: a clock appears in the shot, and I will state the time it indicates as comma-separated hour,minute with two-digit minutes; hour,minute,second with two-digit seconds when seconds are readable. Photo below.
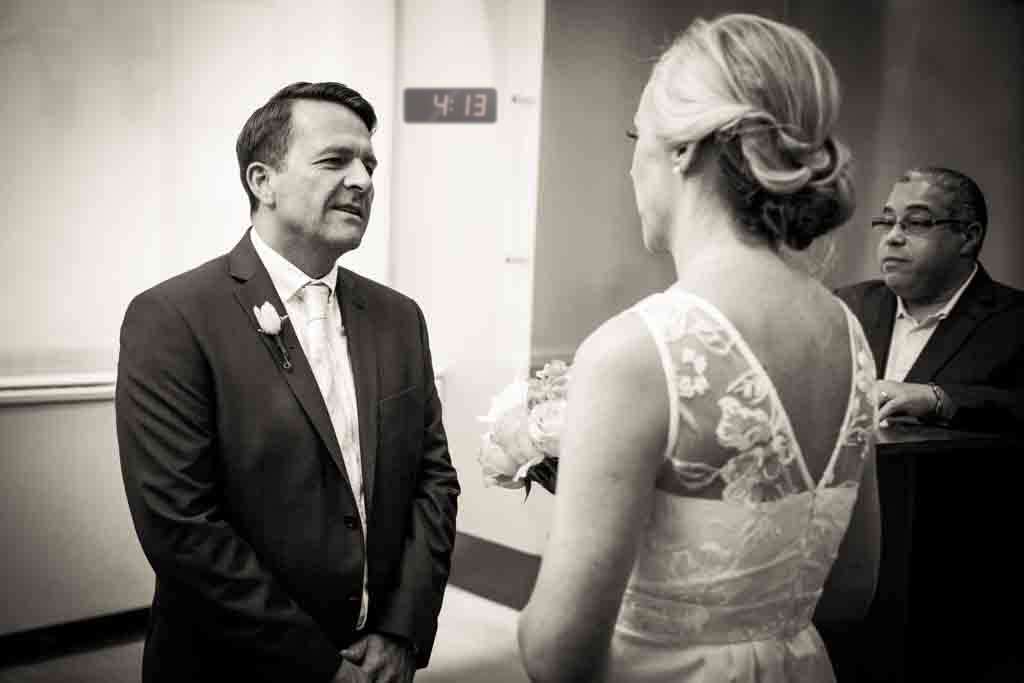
4,13
